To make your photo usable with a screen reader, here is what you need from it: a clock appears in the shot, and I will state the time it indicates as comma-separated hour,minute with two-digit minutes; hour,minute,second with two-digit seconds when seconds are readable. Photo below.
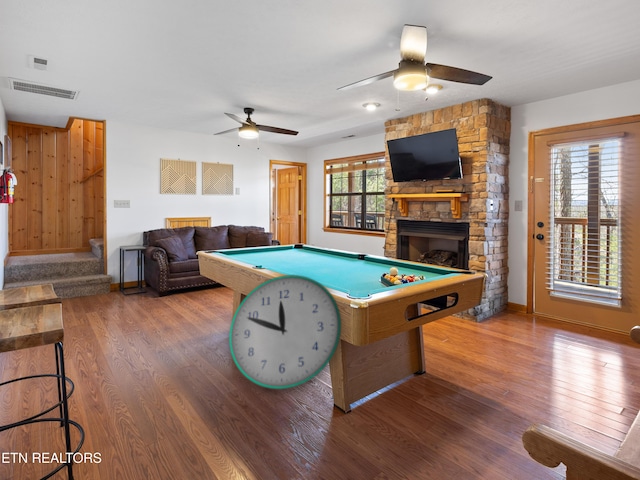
11,49
